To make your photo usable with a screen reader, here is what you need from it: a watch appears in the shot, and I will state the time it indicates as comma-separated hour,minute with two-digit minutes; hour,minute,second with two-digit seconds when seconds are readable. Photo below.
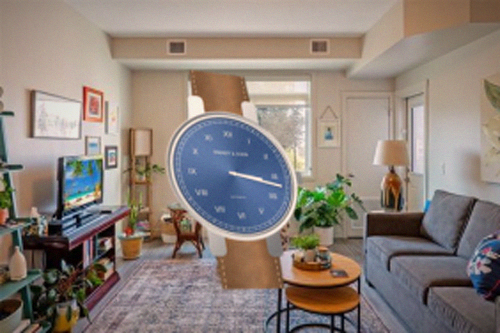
3,17
